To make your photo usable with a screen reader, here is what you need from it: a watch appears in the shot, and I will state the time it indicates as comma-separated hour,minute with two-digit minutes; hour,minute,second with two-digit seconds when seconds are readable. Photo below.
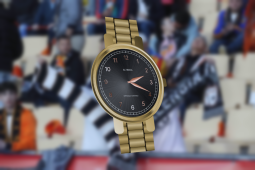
2,19
